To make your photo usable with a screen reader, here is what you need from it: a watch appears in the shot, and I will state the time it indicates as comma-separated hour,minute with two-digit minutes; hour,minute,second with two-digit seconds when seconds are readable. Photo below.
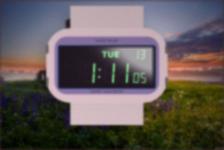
1,11
